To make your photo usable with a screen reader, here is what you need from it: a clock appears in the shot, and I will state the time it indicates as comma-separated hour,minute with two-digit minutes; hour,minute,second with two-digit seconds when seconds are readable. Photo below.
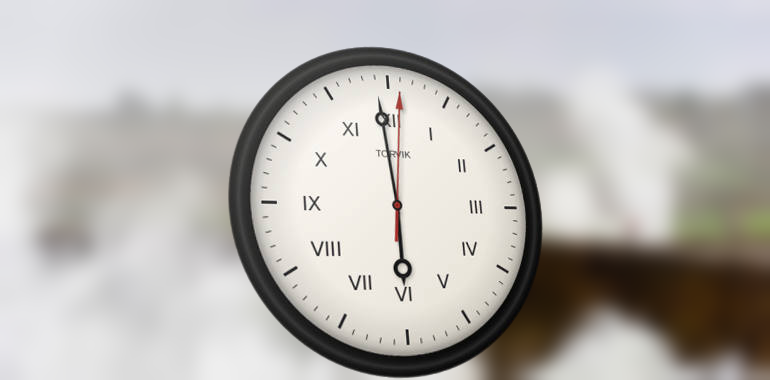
5,59,01
